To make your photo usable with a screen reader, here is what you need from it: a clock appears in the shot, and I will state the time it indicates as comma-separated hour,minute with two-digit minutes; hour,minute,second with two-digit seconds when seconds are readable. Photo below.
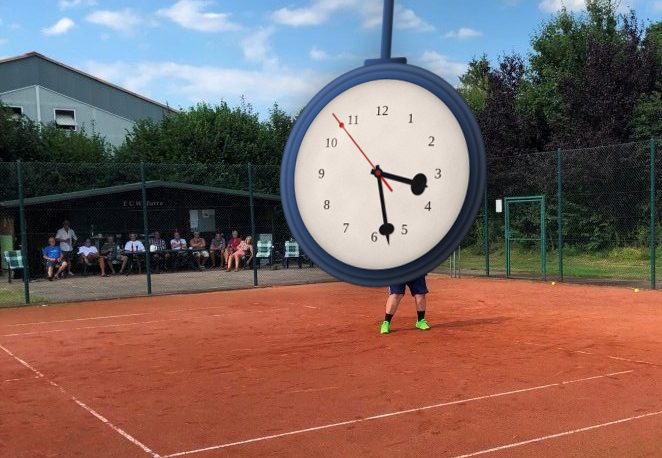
3,27,53
